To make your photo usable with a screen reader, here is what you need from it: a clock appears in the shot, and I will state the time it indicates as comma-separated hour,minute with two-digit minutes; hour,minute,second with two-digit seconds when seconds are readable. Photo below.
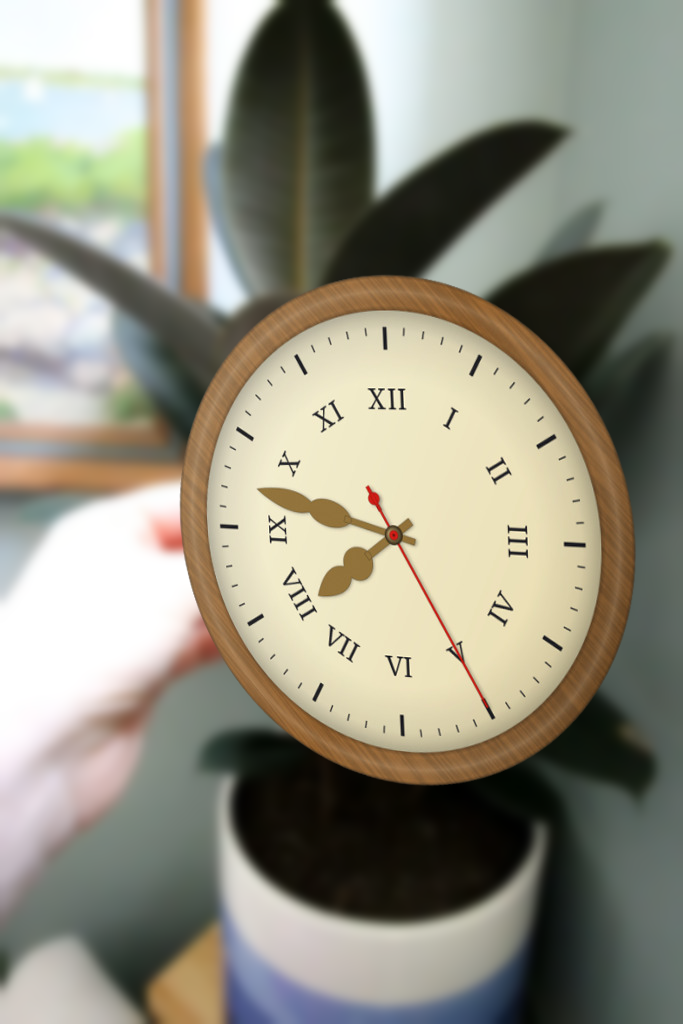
7,47,25
